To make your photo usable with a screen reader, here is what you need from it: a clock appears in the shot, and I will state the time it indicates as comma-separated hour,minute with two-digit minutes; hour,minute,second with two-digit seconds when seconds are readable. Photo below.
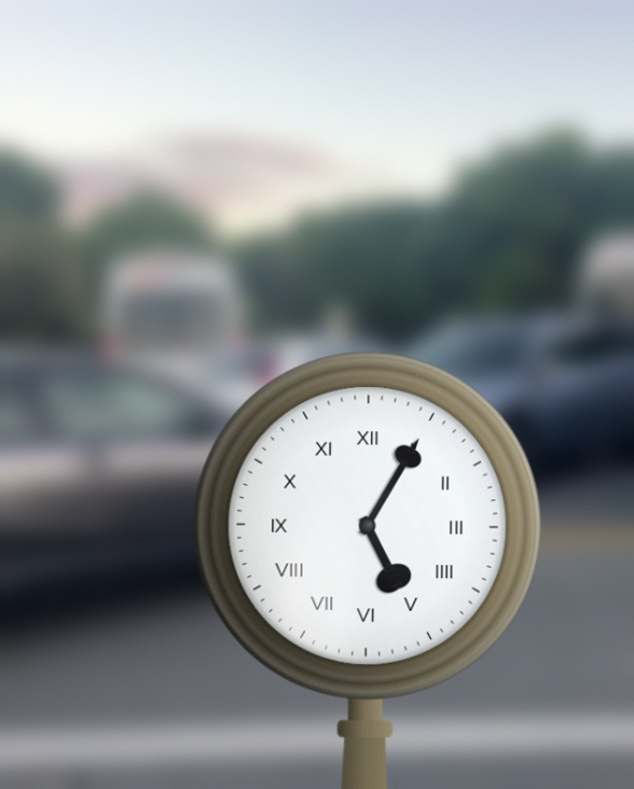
5,05
